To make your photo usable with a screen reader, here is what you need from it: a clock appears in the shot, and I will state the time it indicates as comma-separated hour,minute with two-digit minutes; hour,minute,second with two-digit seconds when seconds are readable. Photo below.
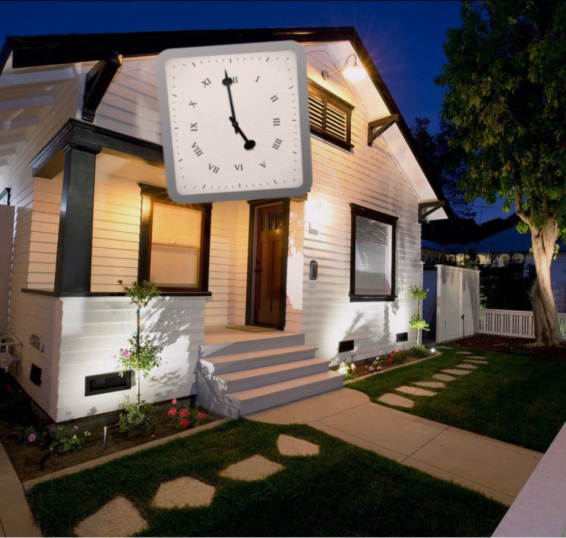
4,59
